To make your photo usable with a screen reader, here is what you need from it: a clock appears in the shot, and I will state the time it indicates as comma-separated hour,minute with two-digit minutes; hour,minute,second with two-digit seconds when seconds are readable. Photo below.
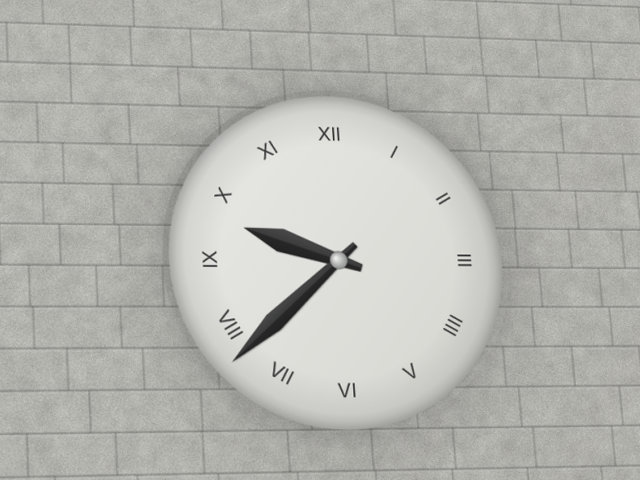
9,38
